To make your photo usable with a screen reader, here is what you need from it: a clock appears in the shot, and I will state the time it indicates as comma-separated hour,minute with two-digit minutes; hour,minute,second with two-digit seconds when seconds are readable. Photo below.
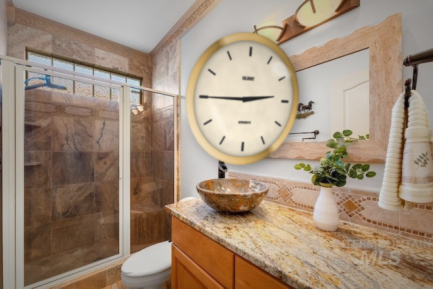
2,45
